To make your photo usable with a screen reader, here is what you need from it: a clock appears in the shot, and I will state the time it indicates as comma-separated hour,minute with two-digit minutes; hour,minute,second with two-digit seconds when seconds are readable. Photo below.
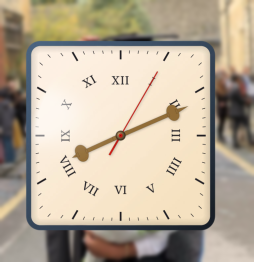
8,11,05
